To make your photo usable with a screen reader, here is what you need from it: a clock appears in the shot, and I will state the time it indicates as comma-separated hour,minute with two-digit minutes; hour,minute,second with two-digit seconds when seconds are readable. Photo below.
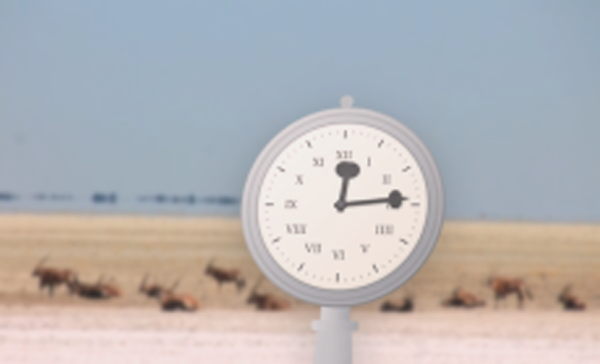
12,14
